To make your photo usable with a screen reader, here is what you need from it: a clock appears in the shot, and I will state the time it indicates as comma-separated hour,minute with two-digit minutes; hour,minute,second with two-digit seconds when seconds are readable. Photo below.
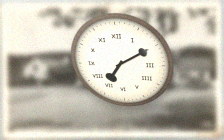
7,10
